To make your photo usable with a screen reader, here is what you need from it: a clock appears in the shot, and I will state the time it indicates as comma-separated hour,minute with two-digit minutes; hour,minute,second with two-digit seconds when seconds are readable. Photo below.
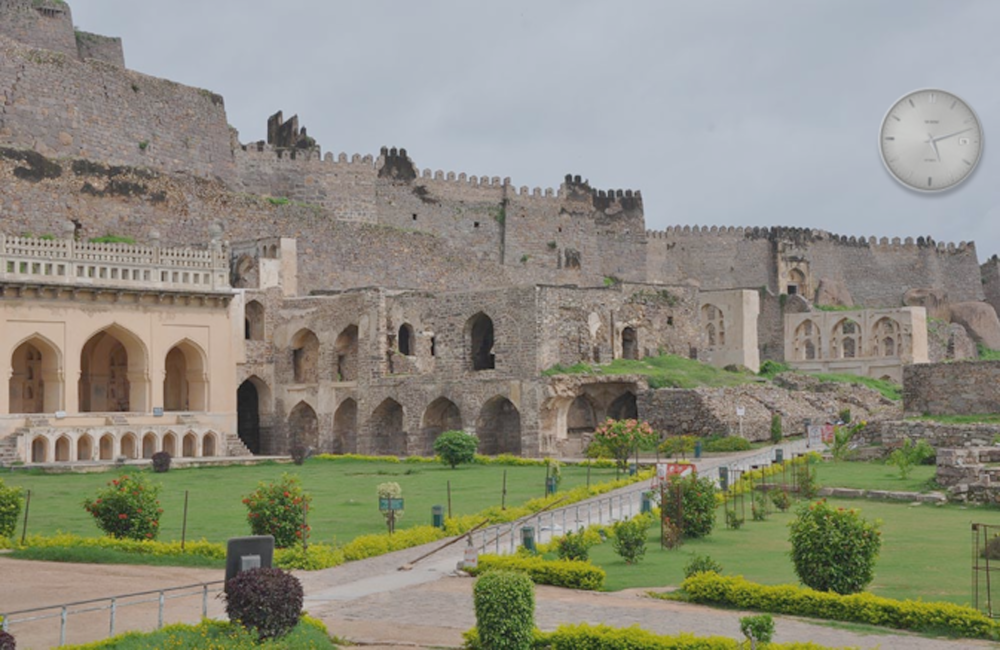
5,12
